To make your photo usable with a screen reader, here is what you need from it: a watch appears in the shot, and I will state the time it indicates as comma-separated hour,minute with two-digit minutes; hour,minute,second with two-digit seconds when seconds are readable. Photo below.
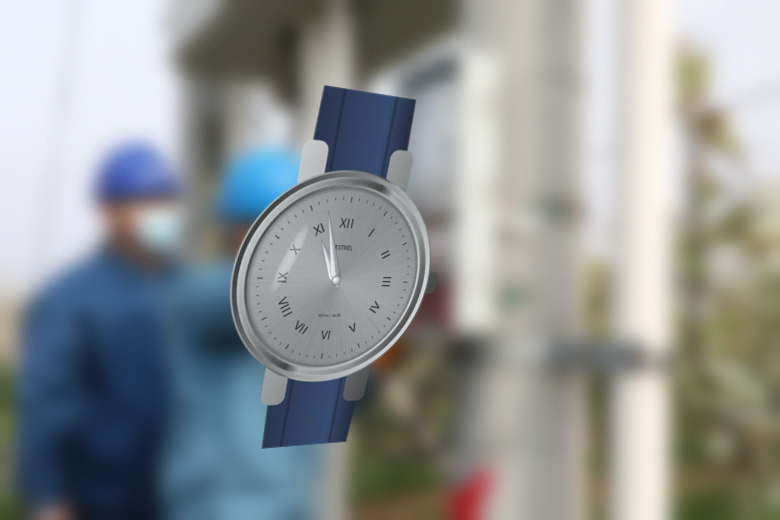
10,57
